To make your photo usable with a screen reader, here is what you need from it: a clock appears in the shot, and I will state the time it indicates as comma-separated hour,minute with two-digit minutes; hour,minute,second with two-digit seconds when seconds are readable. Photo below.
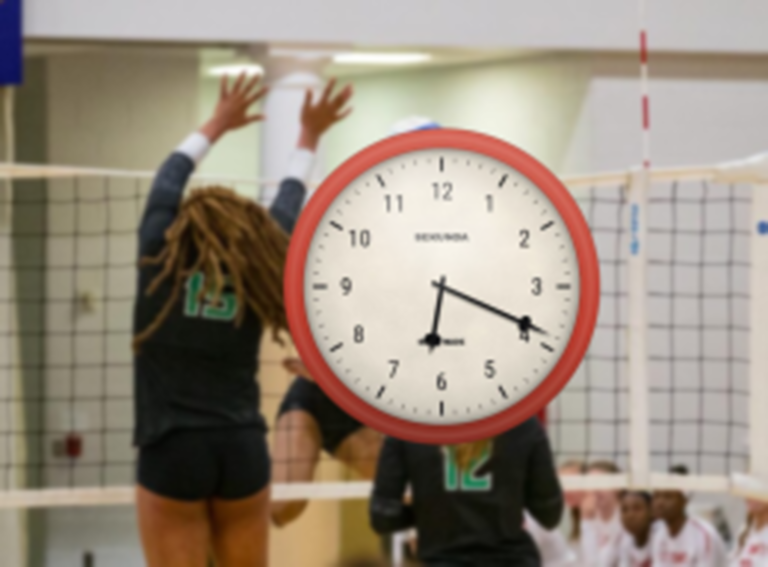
6,19
